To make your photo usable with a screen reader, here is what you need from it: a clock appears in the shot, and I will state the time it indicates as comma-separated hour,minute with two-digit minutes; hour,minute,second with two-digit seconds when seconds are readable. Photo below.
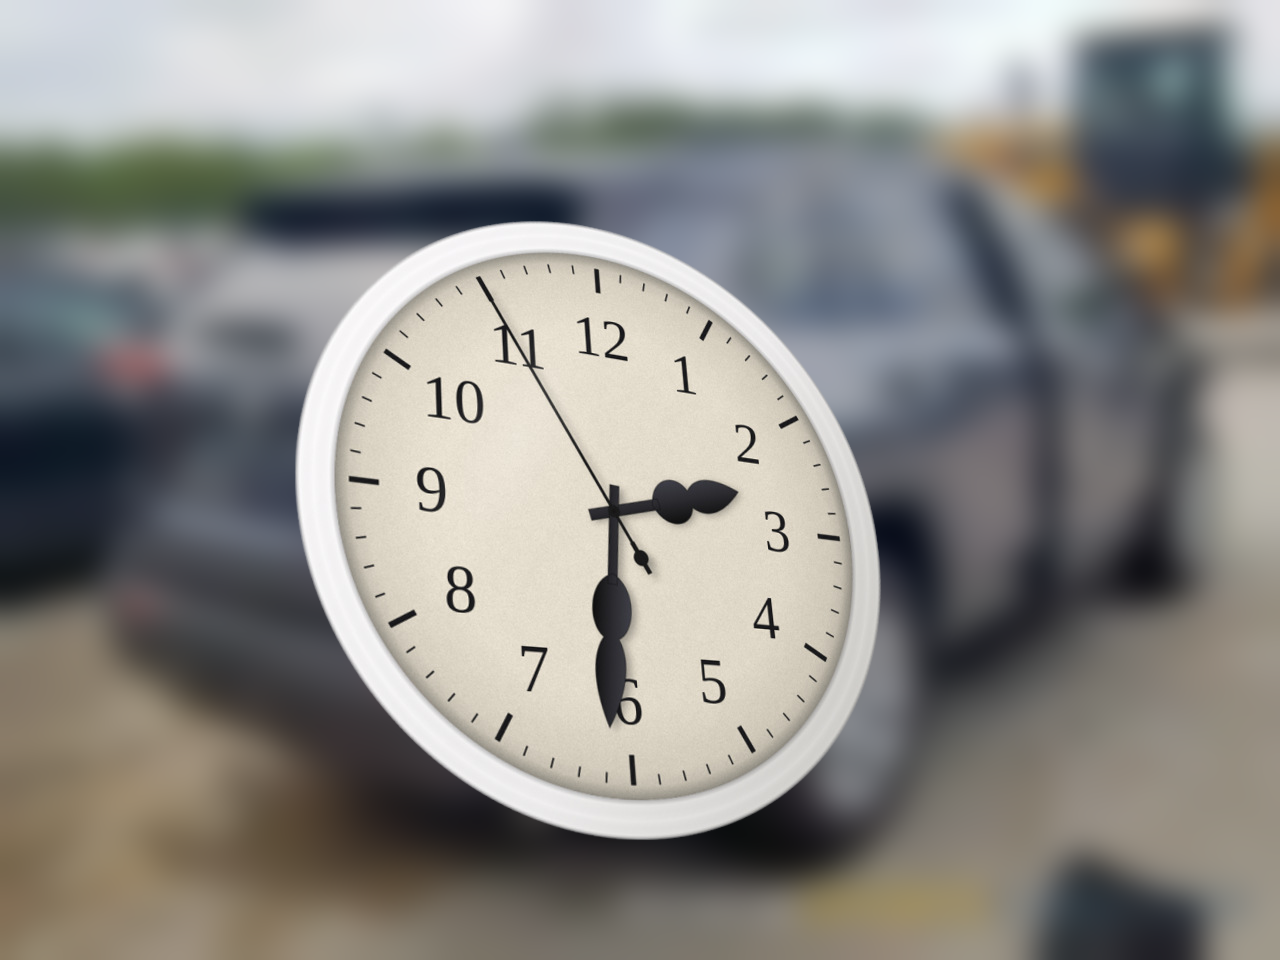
2,30,55
